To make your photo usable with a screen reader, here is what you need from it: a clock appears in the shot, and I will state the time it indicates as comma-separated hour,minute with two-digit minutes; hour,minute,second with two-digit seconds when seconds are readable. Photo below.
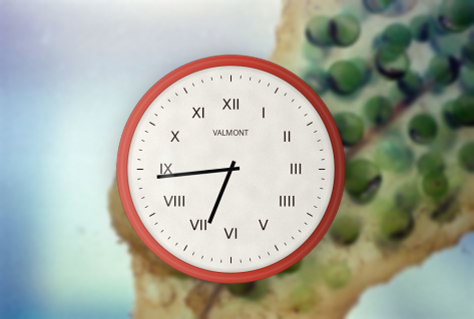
6,44
